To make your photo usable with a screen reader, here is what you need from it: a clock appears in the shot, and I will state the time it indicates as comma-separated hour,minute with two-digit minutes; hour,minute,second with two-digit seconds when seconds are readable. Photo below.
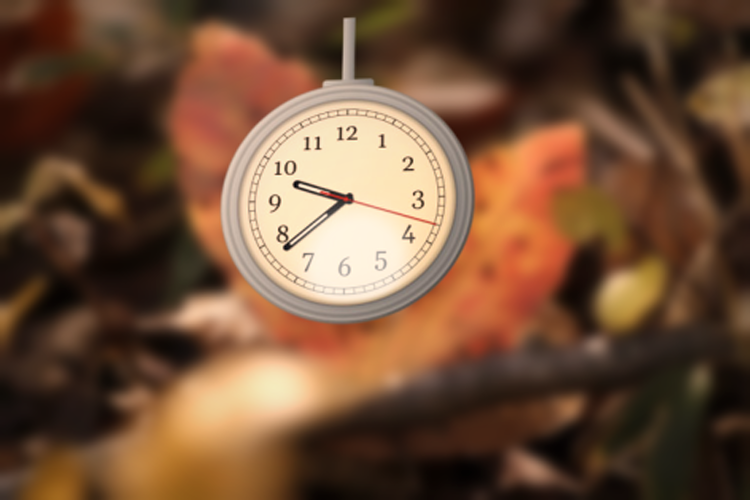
9,38,18
